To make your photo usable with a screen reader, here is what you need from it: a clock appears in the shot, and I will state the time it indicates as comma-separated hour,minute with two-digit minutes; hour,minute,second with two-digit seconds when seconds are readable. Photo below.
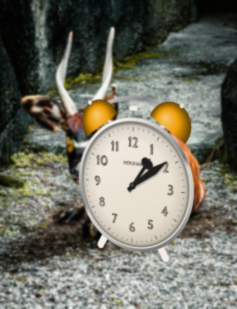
1,09
